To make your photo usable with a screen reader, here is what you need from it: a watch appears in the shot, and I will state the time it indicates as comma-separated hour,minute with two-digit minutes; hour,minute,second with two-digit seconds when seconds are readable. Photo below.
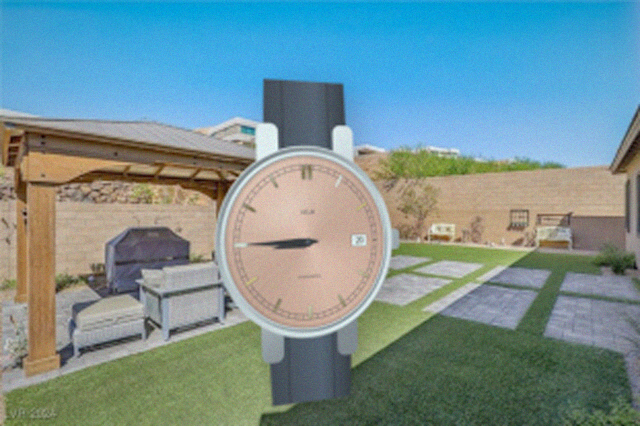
8,45
